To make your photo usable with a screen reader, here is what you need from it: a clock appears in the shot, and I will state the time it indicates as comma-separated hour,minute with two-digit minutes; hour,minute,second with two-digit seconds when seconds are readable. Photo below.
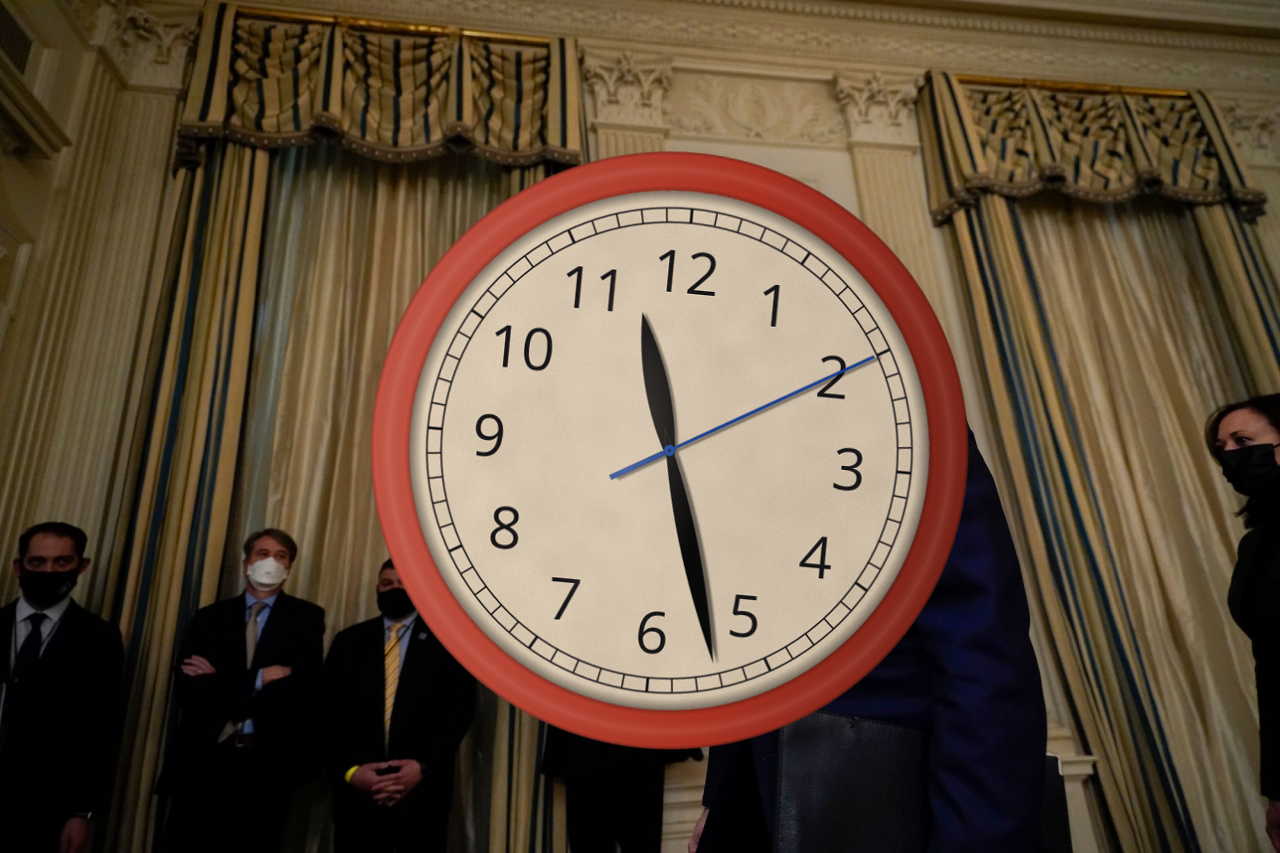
11,27,10
